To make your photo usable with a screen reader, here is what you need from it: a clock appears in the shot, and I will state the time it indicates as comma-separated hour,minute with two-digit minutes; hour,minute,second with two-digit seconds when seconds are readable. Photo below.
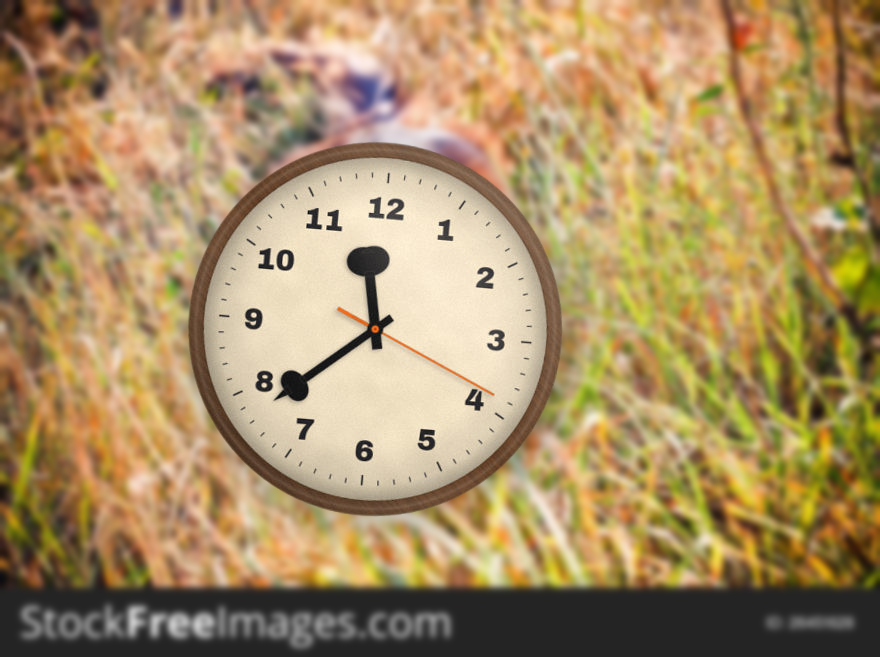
11,38,19
